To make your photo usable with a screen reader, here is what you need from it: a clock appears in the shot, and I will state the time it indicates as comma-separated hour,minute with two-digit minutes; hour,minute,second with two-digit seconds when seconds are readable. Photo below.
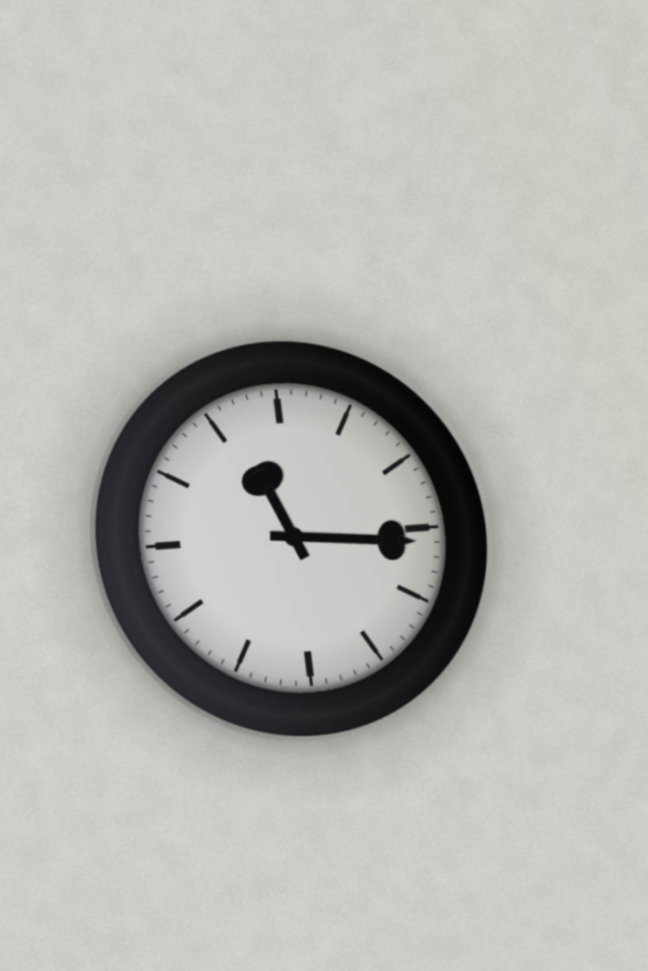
11,16
